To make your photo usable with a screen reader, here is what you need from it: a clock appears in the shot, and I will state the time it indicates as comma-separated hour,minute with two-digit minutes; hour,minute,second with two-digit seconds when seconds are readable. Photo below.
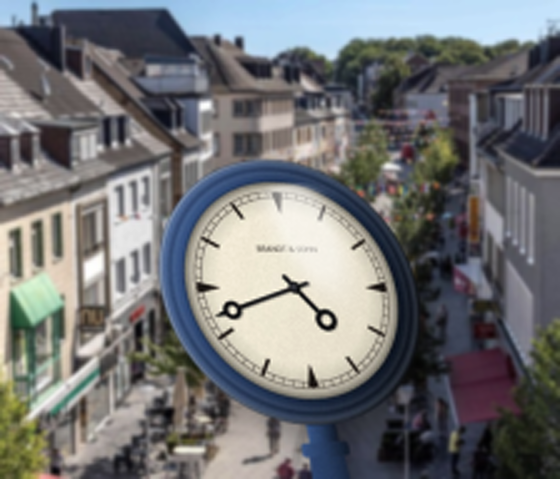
4,42
